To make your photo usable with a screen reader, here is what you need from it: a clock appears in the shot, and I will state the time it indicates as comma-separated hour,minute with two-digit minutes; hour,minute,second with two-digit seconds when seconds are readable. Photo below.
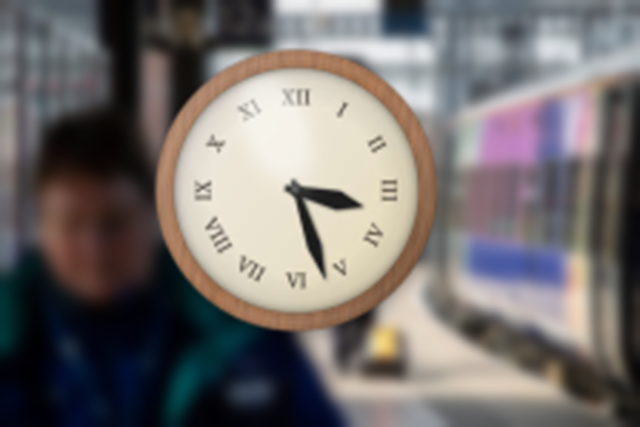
3,27
